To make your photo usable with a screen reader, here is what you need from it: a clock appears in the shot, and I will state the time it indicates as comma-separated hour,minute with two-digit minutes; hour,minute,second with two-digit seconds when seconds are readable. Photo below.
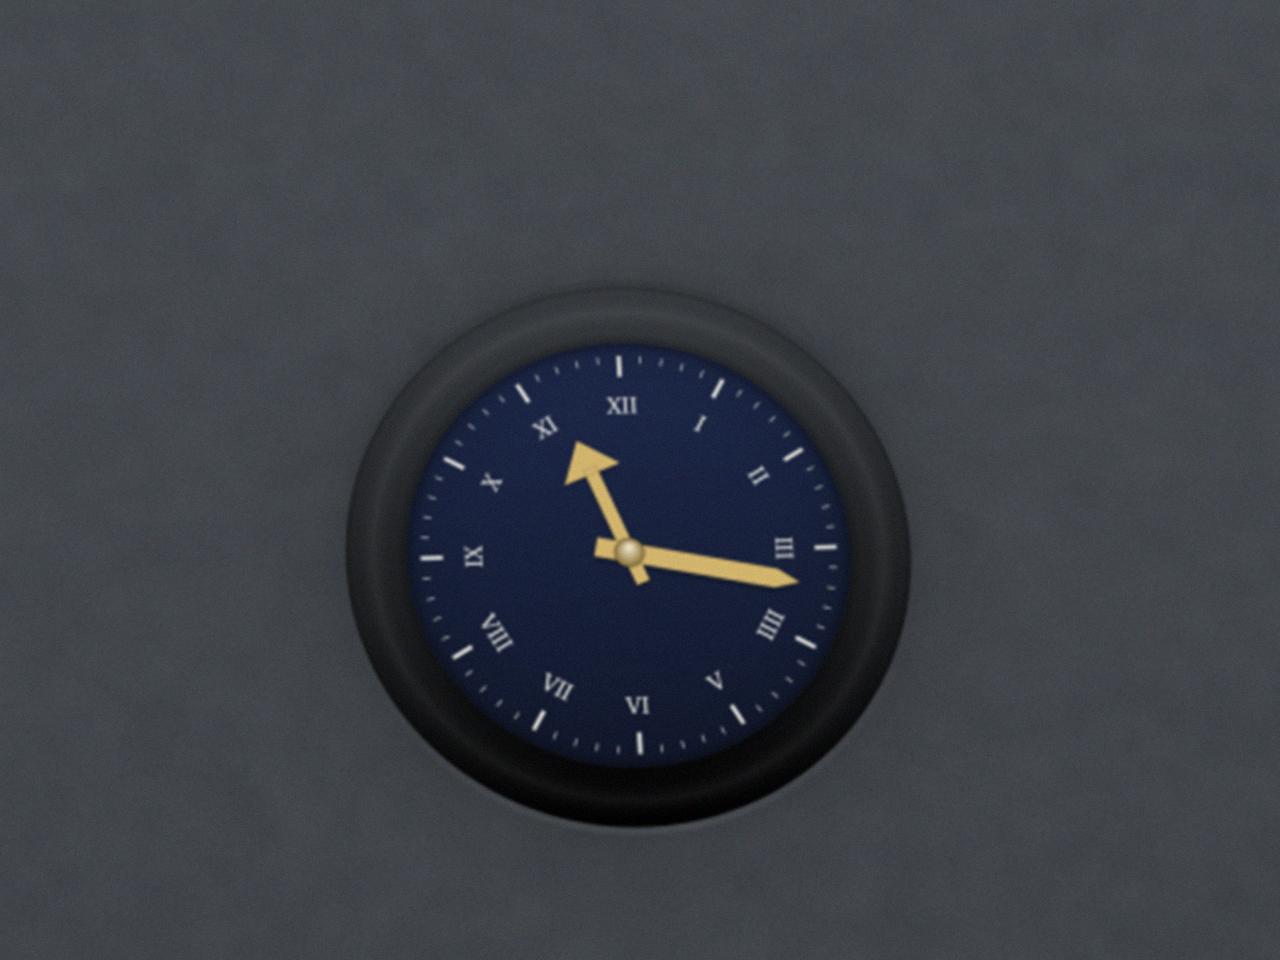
11,17
